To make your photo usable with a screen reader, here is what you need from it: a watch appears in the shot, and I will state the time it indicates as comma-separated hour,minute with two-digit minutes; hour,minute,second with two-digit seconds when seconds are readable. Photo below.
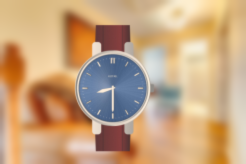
8,30
